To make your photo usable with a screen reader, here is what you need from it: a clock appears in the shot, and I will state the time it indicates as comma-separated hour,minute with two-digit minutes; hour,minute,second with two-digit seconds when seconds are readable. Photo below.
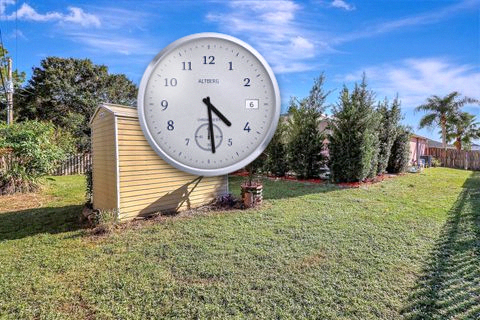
4,29
